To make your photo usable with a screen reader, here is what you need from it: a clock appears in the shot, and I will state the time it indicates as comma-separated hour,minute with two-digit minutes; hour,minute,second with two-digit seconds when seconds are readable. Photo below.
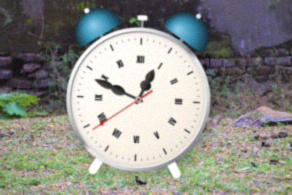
12,48,39
